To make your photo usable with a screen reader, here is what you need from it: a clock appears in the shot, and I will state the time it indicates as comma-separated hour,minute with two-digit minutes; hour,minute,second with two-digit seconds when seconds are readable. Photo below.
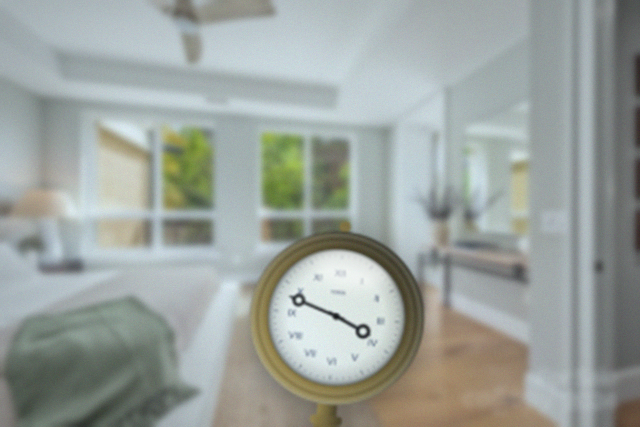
3,48
